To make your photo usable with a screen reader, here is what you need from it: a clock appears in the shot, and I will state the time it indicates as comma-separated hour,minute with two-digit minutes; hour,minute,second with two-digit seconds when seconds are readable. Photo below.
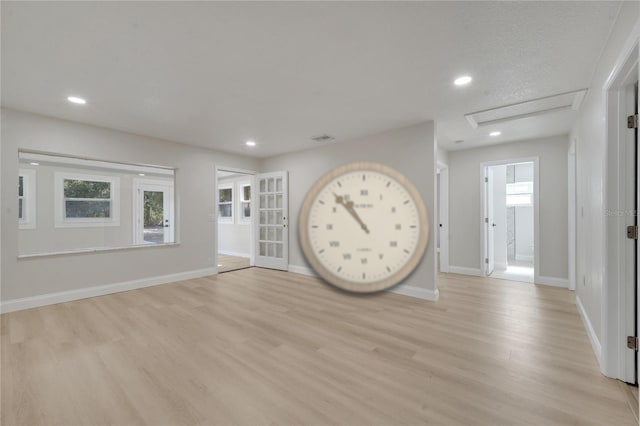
10,53
